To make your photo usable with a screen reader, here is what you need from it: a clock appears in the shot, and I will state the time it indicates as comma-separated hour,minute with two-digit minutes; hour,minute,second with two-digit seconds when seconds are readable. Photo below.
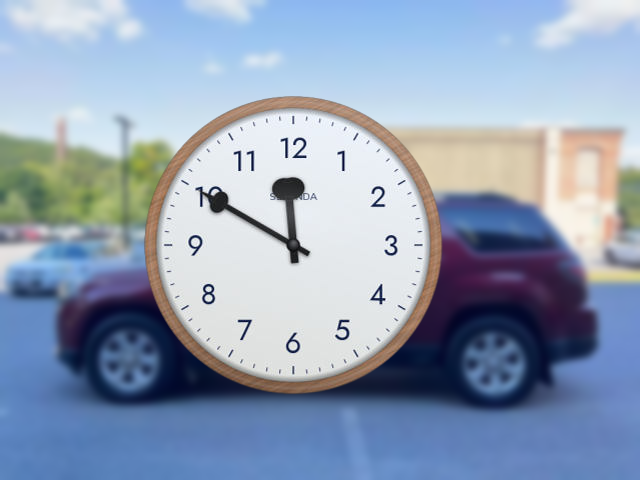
11,50
